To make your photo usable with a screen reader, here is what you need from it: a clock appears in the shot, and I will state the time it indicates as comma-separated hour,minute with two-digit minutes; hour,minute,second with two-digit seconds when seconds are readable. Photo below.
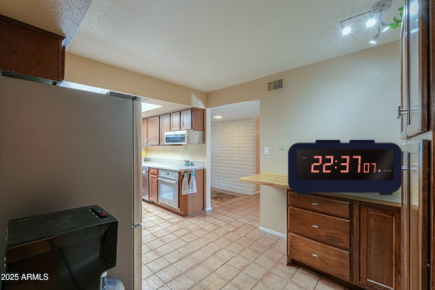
22,37,07
